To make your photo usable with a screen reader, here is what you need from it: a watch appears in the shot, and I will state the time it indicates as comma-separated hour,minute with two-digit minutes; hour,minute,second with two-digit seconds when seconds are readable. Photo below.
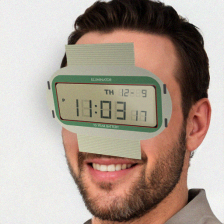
11,03,17
